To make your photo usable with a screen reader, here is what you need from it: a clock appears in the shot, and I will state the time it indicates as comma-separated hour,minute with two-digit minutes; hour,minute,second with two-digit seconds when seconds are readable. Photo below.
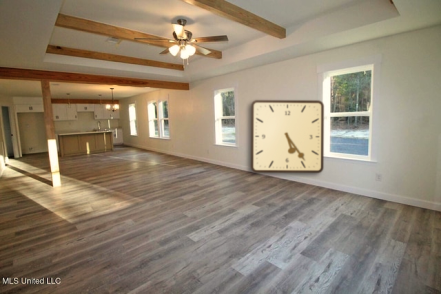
5,24
